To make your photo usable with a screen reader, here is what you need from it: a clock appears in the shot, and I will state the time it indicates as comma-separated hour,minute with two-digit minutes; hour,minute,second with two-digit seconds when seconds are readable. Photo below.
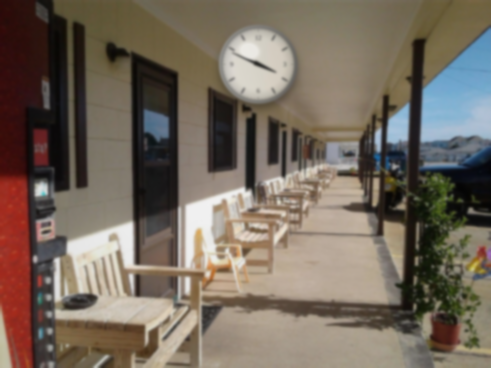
3,49
